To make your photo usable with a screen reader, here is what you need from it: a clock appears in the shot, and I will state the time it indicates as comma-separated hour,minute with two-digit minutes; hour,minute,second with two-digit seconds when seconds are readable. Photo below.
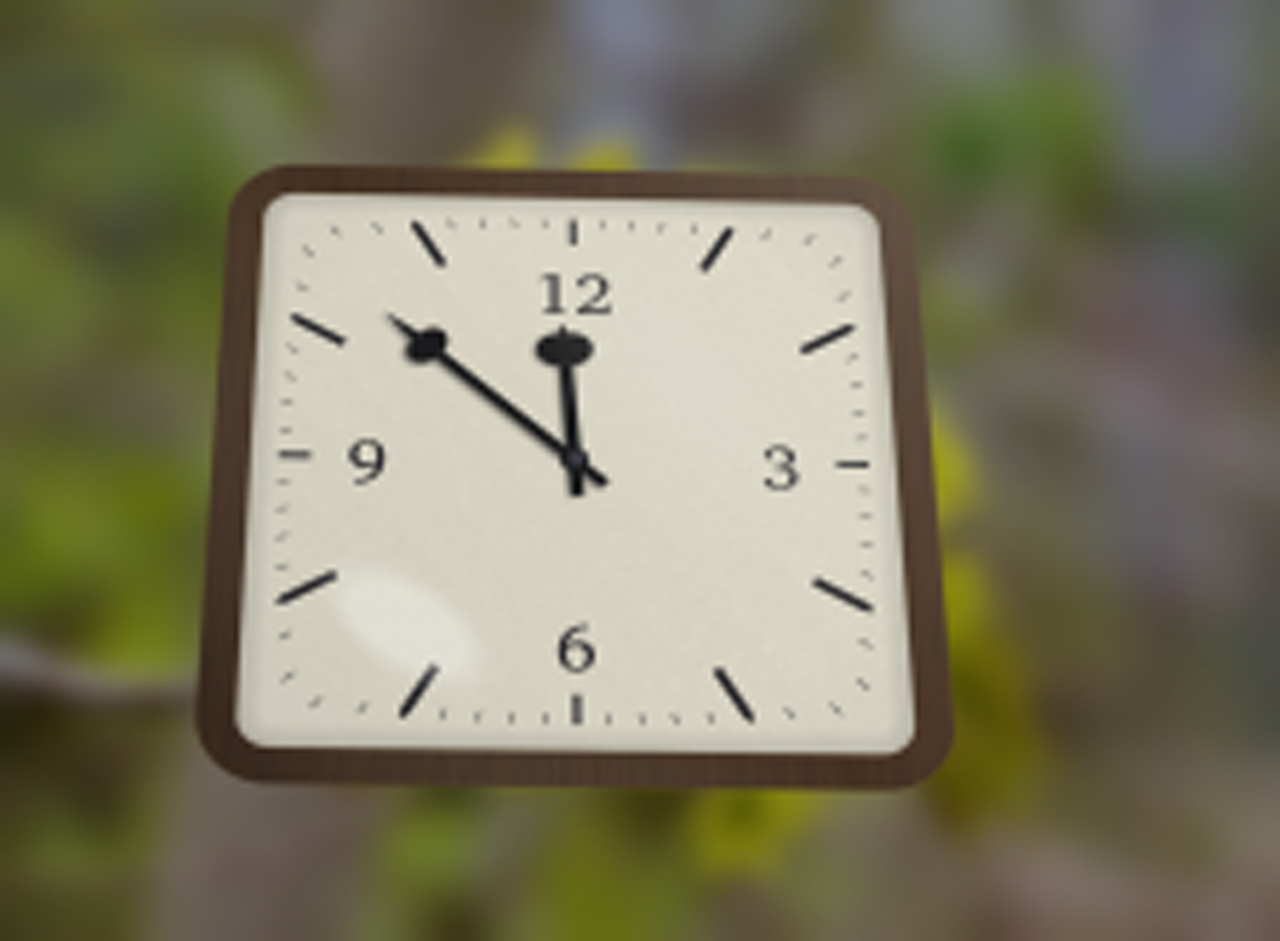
11,52
